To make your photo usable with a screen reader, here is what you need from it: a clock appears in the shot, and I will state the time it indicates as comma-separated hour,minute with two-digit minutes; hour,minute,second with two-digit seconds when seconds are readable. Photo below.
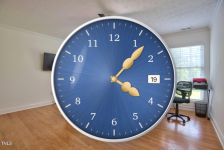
4,07
